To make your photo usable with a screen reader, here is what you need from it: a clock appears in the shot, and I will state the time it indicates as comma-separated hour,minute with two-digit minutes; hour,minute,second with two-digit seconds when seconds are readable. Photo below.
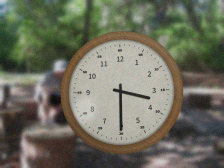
3,30
